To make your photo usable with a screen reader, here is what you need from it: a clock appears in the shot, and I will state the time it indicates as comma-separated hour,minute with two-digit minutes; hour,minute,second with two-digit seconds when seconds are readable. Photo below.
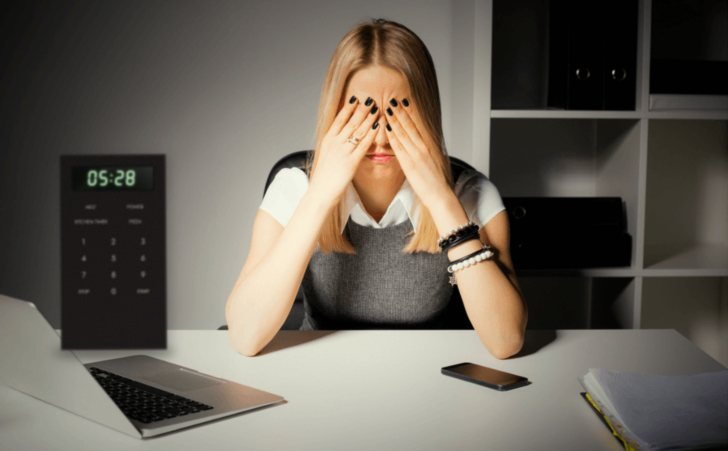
5,28
